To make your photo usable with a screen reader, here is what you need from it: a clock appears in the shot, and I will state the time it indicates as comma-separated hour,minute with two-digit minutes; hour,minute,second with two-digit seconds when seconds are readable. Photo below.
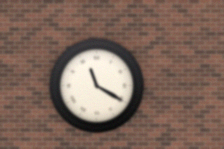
11,20
